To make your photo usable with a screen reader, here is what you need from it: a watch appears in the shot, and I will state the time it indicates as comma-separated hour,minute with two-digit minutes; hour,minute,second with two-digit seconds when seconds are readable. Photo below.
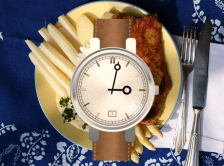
3,02
